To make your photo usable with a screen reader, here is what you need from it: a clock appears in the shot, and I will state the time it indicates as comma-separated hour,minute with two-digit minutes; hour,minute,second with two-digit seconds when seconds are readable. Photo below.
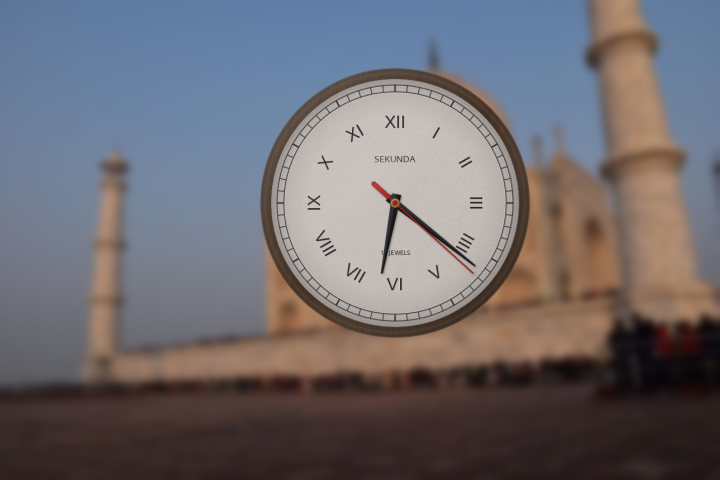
6,21,22
